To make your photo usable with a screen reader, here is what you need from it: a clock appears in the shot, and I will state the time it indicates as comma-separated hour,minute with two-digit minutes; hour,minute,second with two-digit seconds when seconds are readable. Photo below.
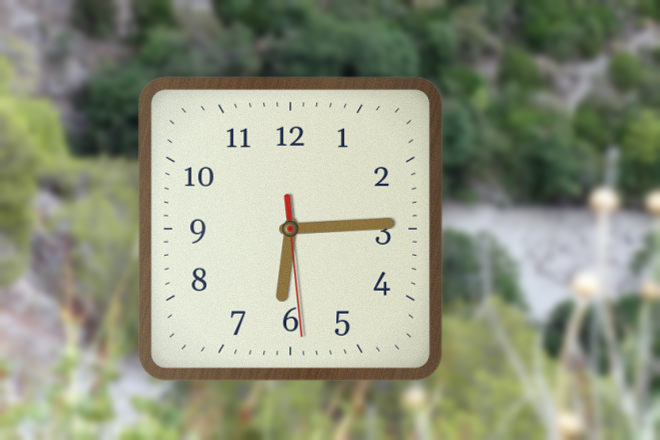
6,14,29
